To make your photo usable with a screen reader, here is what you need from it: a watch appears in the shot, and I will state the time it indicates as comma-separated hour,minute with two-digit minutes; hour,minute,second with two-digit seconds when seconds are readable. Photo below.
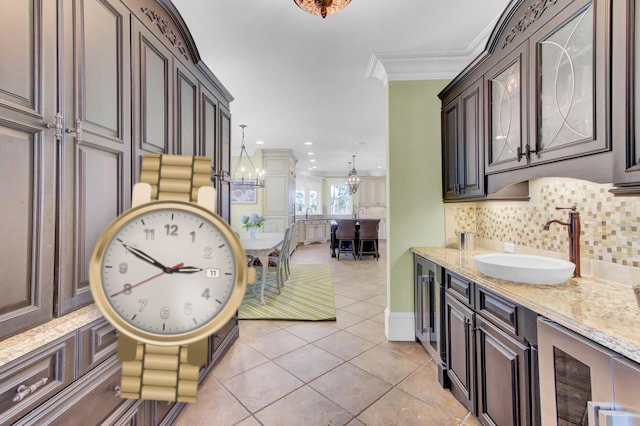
2,49,40
